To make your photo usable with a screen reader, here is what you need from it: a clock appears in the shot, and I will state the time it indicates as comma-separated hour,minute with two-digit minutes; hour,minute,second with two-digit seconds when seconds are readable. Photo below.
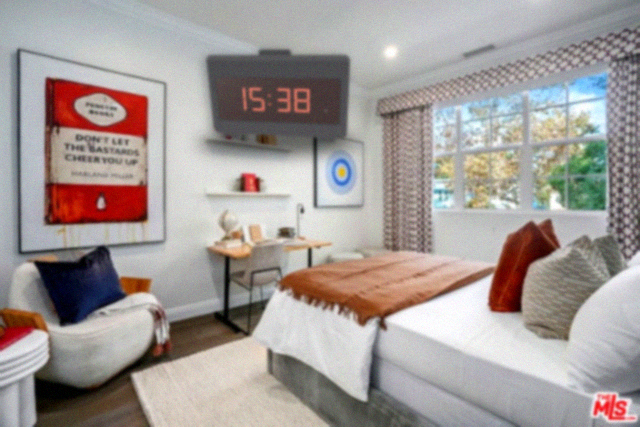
15,38
